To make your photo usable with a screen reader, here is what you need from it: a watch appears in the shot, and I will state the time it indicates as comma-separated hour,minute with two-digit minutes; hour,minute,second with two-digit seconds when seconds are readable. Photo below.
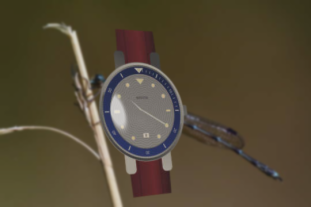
10,20
